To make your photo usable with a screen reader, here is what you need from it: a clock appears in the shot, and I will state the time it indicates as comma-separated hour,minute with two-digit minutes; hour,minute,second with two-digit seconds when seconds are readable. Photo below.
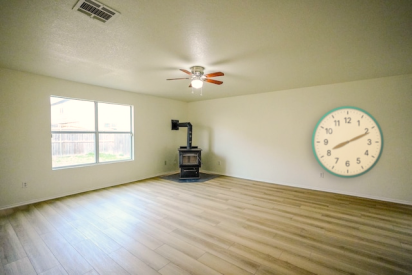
8,11
